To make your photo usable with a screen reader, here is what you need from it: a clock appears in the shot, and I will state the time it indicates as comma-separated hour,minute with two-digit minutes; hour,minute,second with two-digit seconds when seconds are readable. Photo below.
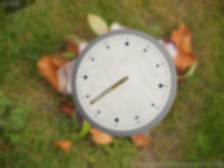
7,38
